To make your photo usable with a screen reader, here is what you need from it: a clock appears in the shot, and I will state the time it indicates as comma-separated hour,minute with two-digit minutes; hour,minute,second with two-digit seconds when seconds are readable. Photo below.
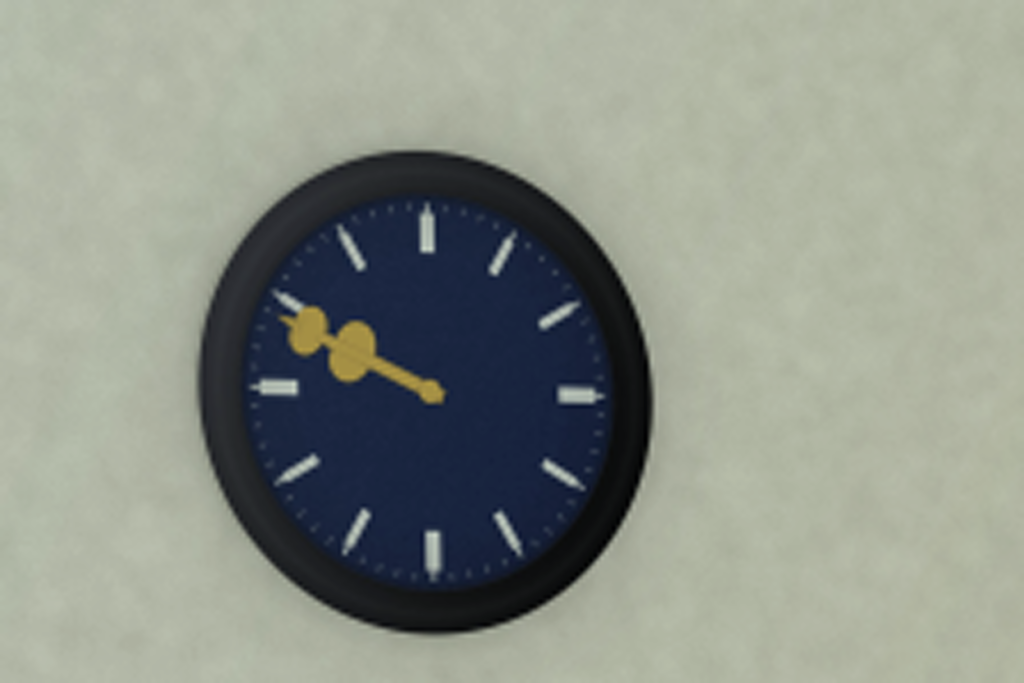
9,49
